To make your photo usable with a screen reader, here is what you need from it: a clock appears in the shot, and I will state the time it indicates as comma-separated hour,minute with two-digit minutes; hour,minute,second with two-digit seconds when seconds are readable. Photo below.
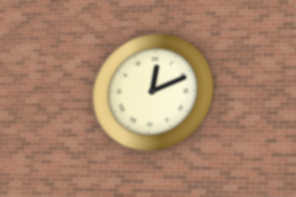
12,11
